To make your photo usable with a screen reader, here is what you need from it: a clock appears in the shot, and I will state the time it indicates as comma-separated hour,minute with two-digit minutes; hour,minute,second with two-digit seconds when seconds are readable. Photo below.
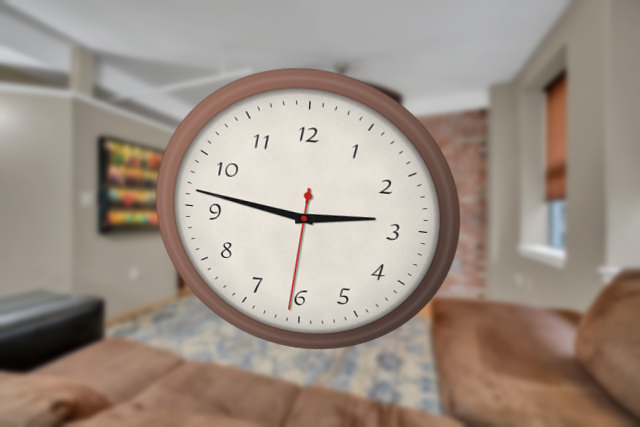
2,46,31
